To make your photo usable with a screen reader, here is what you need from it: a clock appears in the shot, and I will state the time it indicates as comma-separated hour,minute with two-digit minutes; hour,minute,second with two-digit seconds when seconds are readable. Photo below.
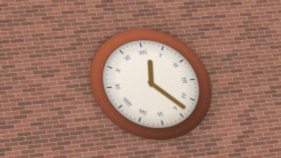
12,23
